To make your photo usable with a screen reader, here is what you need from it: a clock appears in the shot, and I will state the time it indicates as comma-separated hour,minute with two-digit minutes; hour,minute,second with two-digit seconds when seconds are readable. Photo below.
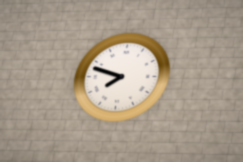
7,48
